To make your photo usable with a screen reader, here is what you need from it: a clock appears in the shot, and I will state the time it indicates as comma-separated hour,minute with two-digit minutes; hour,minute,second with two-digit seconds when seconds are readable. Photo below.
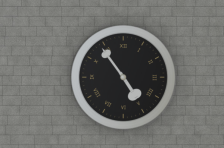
4,54
